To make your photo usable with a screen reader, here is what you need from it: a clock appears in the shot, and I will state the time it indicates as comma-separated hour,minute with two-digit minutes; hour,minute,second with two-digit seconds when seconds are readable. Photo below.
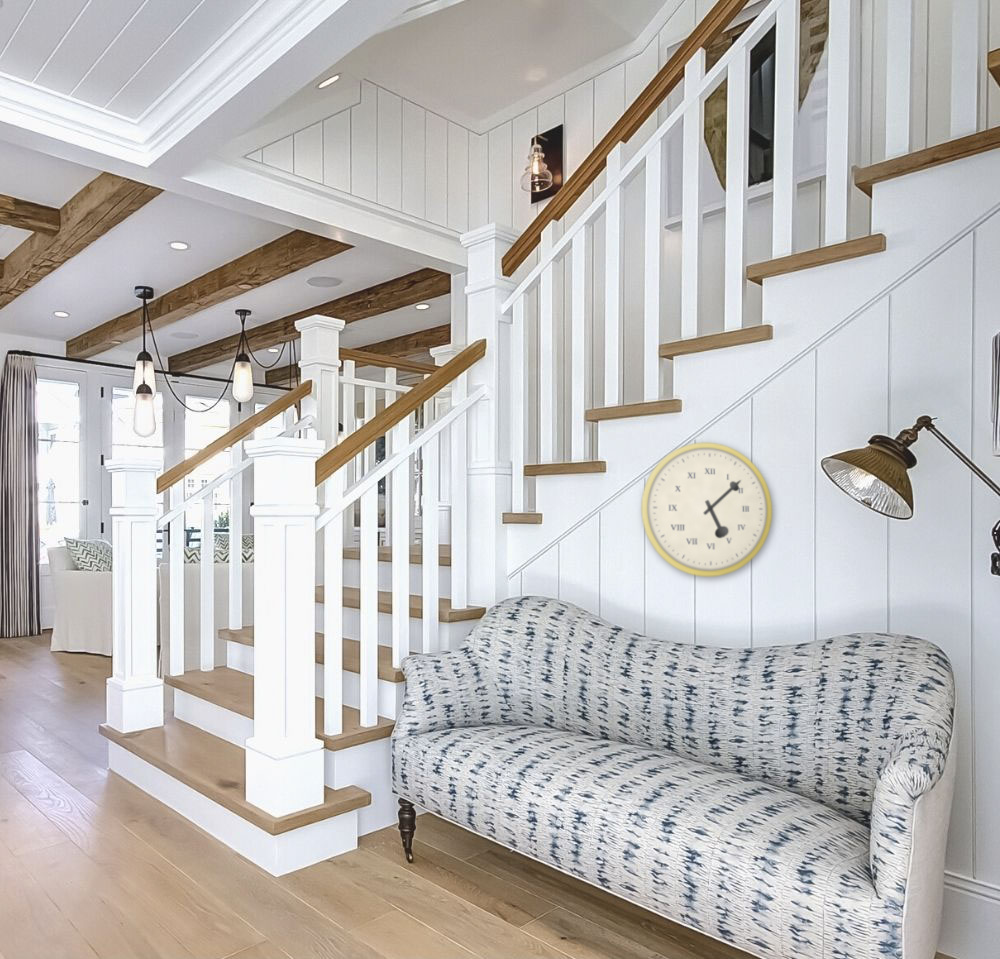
5,08
